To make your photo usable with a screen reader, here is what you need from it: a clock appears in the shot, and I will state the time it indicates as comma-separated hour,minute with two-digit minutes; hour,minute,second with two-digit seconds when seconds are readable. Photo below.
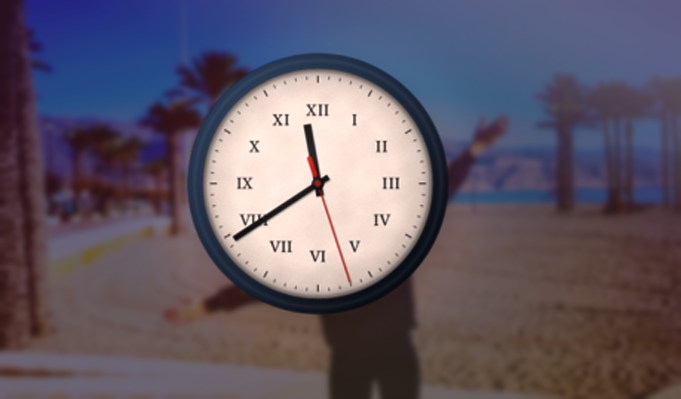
11,39,27
